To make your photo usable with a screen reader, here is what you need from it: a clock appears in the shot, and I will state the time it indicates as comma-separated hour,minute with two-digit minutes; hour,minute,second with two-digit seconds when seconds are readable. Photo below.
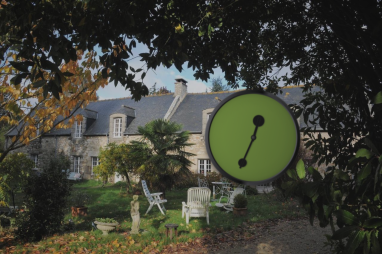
12,34
